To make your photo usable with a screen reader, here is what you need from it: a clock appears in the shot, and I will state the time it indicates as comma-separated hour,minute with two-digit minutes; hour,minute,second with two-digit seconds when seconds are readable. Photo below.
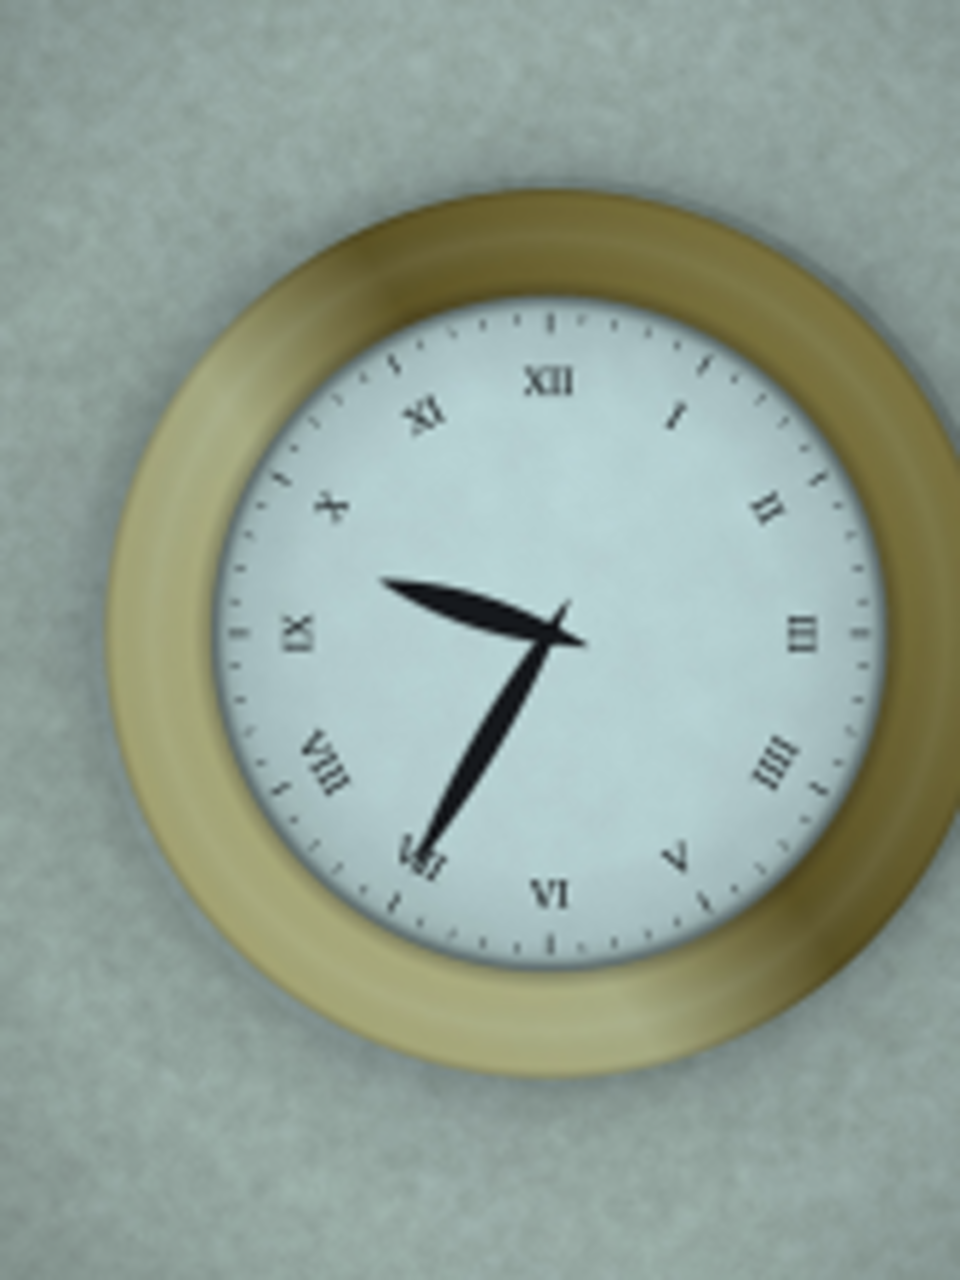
9,35
